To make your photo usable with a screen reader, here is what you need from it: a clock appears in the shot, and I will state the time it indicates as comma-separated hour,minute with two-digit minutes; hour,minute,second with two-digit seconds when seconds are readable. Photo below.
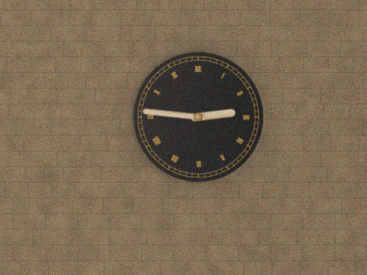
2,46
